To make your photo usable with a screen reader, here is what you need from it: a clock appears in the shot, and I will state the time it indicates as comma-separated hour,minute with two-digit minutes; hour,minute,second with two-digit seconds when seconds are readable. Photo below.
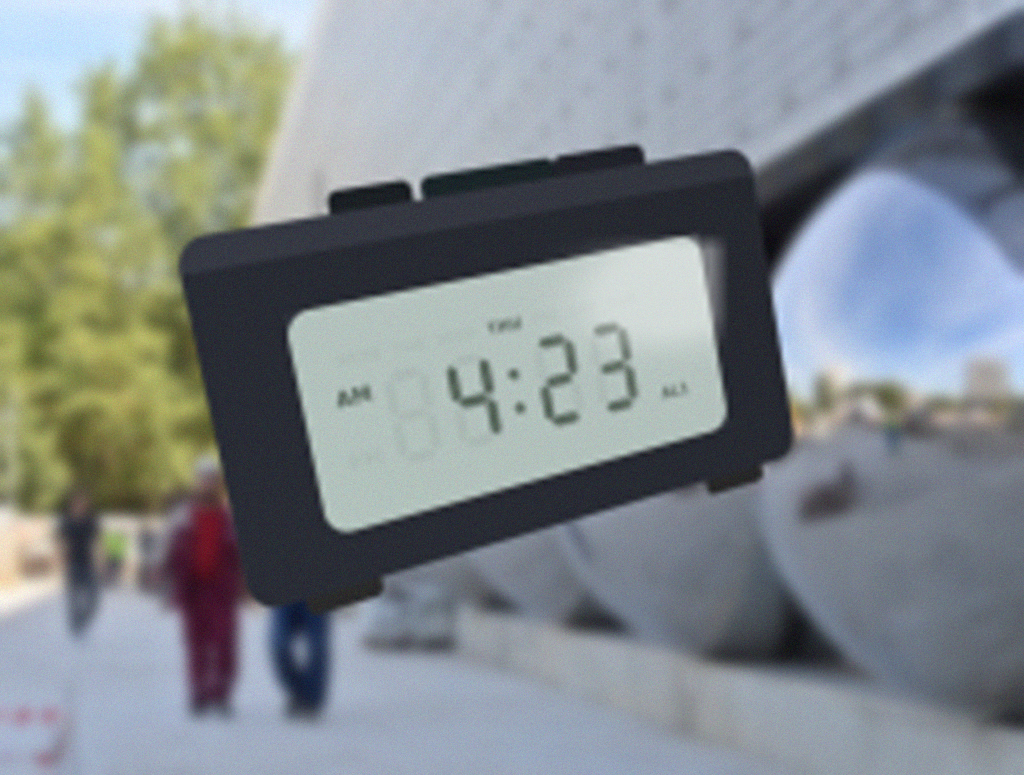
4,23
